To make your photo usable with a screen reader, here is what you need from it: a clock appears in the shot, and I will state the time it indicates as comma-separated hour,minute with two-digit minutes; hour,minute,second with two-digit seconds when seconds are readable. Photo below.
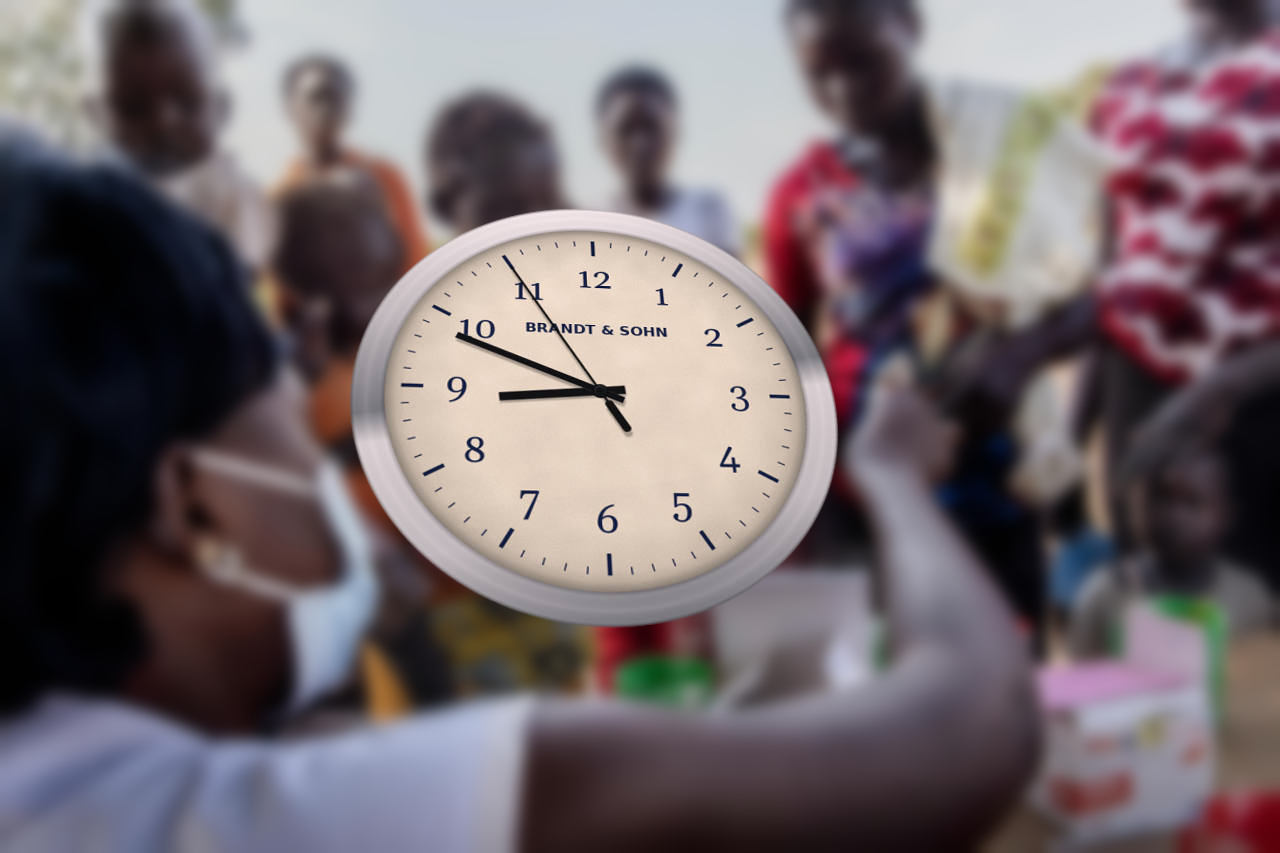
8,48,55
